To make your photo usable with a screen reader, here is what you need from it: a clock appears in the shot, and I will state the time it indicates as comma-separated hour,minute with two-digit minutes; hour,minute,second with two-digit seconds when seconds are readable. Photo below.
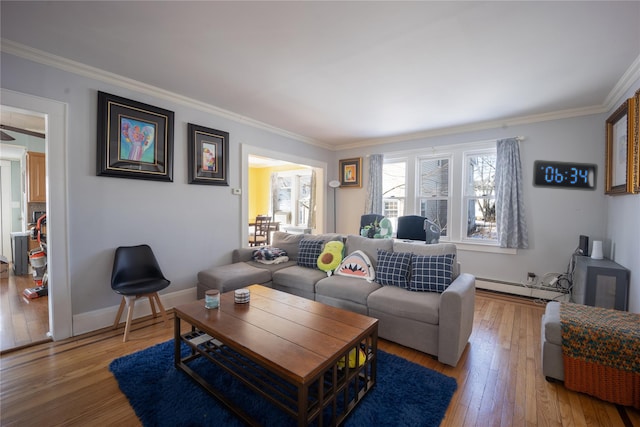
6,34
